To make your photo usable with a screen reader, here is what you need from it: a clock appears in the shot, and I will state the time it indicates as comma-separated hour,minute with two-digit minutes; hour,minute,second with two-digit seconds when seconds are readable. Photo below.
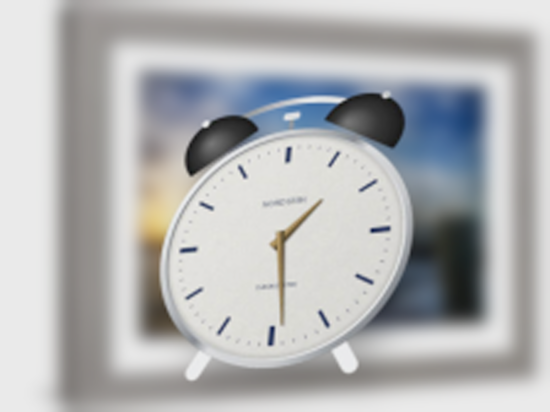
1,29
